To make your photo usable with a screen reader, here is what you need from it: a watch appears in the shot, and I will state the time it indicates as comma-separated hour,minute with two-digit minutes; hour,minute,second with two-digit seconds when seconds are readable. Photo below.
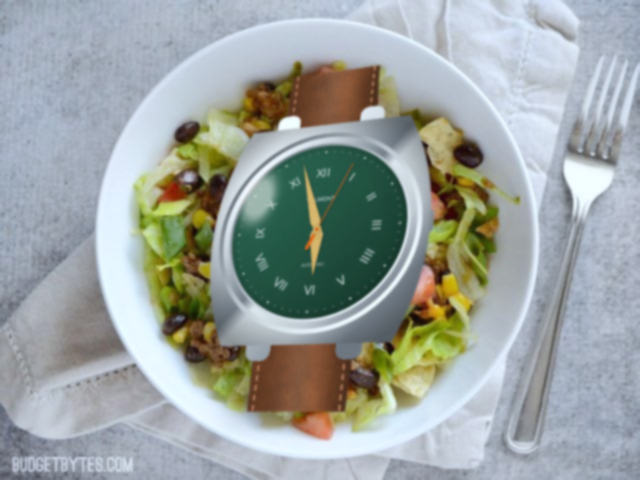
5,57,04
